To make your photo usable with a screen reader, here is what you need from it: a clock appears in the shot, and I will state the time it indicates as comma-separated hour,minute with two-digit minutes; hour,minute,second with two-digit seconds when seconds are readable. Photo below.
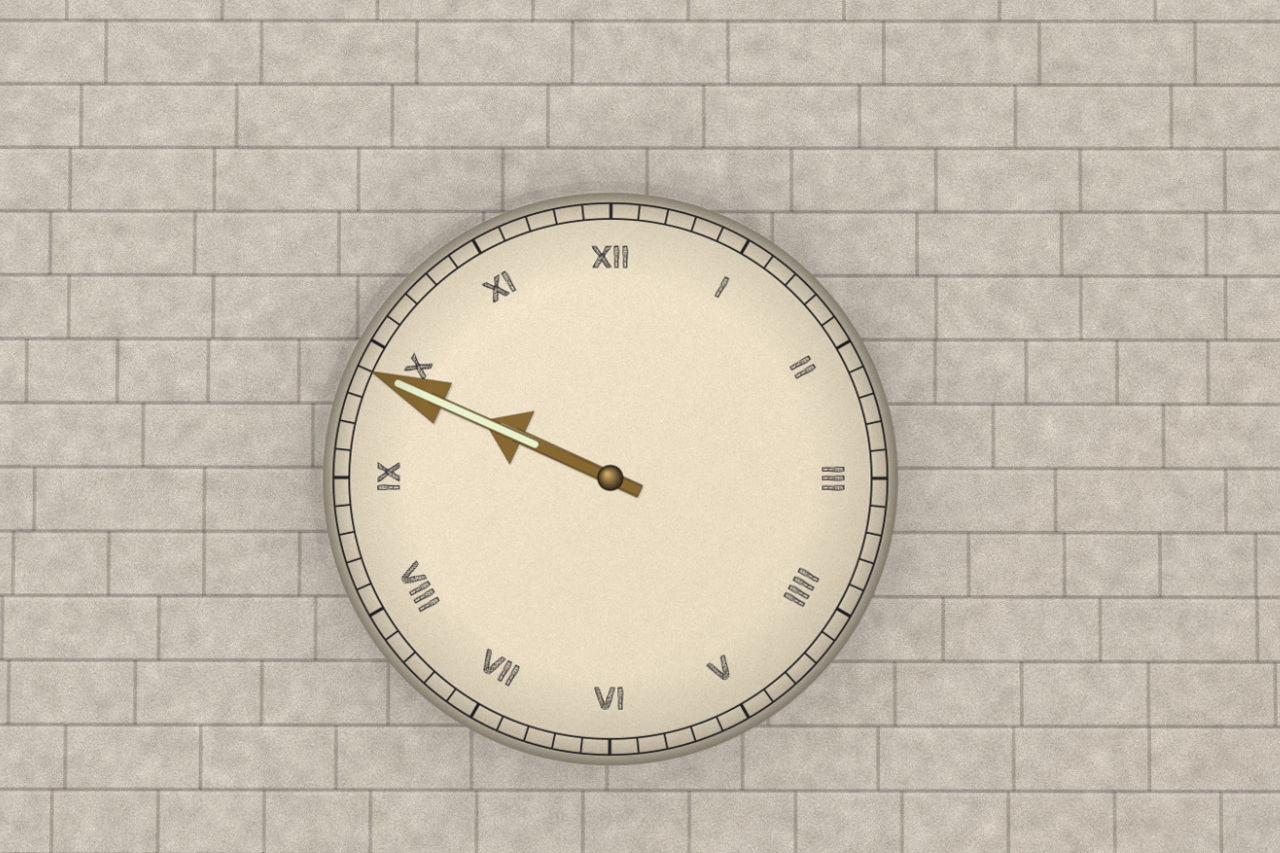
9,49
